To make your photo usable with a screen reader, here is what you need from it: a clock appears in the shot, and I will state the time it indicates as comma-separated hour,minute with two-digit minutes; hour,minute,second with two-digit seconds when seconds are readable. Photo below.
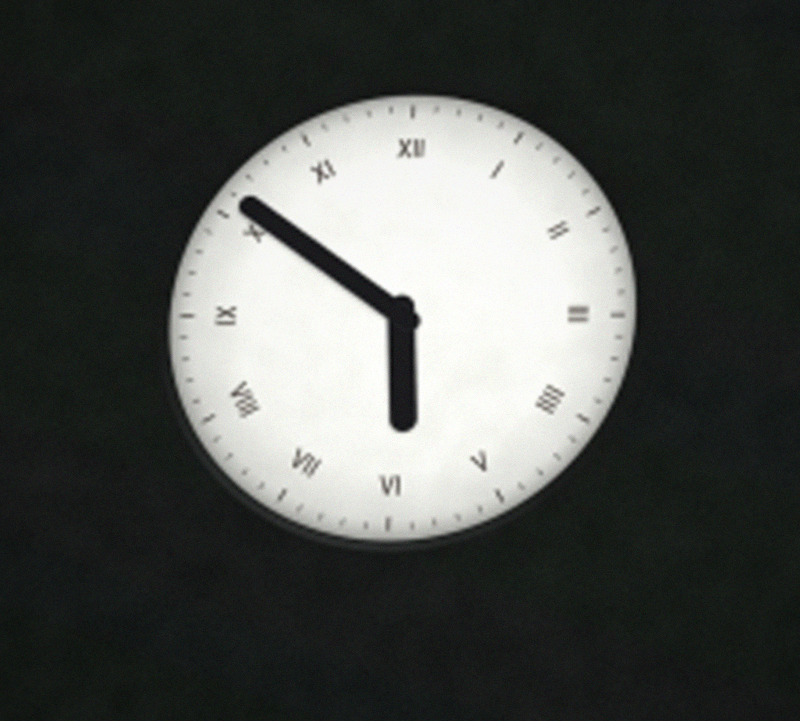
5,51
